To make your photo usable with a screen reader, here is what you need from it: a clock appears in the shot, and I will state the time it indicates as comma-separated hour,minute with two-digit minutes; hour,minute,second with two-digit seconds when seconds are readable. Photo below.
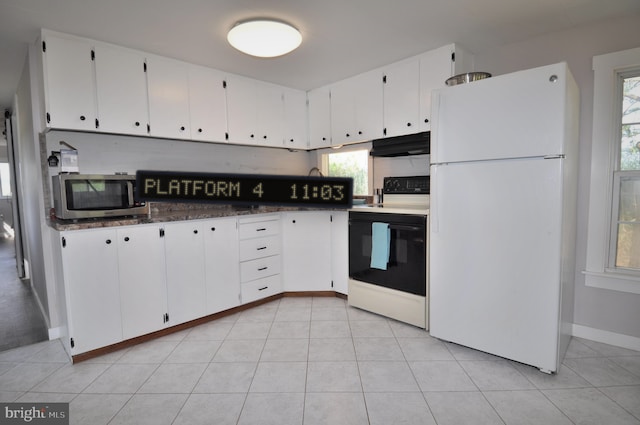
11,03
